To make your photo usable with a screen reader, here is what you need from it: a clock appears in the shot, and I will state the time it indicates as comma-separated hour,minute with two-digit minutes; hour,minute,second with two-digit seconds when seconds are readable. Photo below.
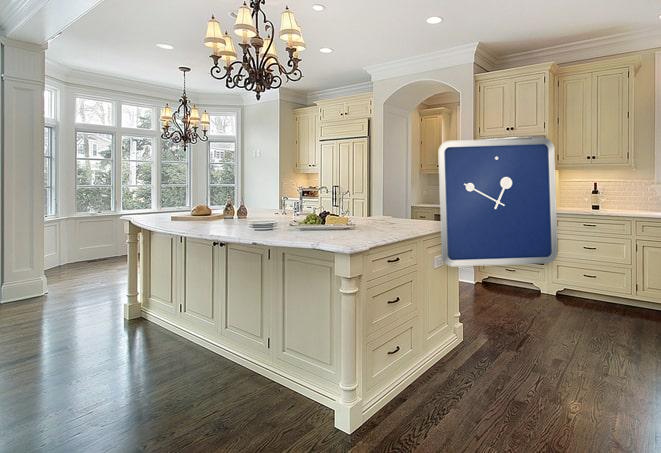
12,50
